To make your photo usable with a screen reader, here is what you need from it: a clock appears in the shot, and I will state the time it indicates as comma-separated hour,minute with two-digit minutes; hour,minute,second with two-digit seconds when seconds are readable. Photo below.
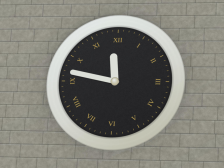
11,47
